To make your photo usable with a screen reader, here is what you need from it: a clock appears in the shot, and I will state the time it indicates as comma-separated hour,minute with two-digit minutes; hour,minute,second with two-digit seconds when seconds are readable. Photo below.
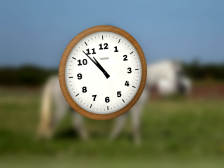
10,53
